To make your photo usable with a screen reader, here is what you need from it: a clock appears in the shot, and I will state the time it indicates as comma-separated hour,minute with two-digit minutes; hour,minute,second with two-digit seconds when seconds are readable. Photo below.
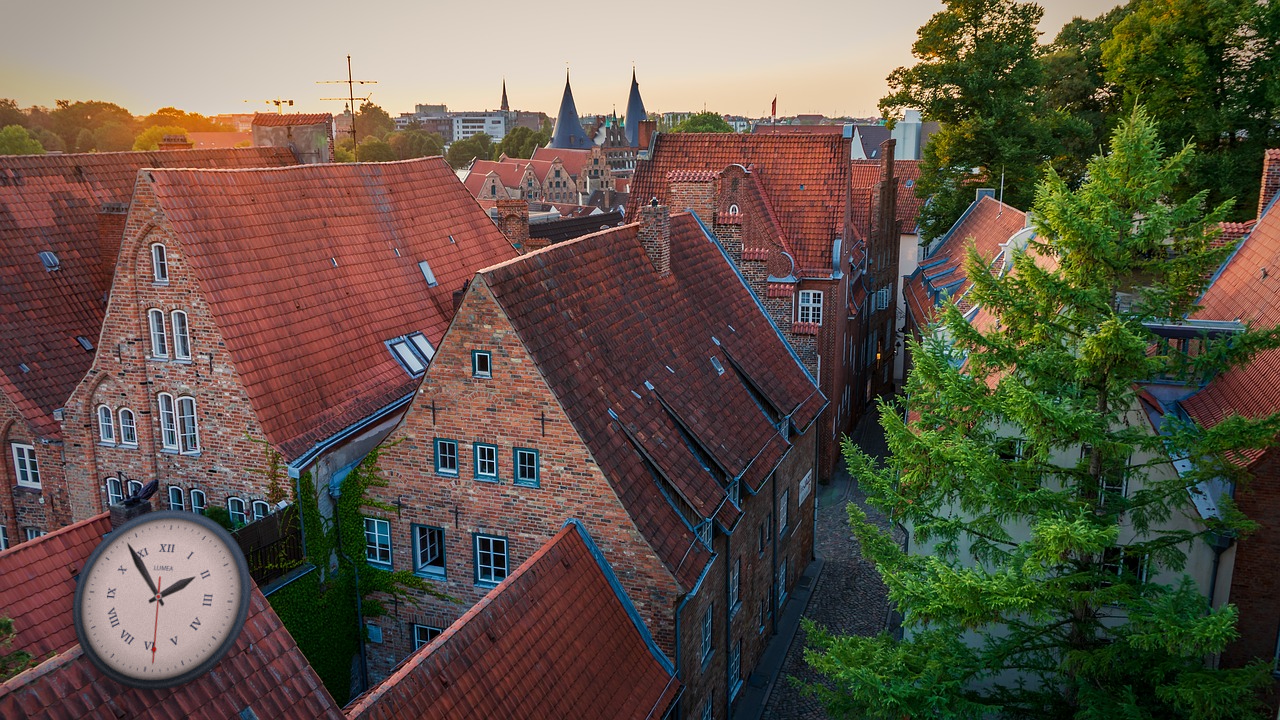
1,53,29
